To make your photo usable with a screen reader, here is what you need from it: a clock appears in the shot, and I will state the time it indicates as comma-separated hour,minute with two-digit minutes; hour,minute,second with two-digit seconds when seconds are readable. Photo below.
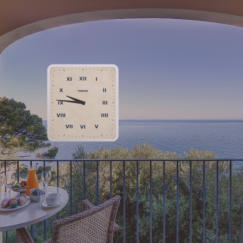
9,46
